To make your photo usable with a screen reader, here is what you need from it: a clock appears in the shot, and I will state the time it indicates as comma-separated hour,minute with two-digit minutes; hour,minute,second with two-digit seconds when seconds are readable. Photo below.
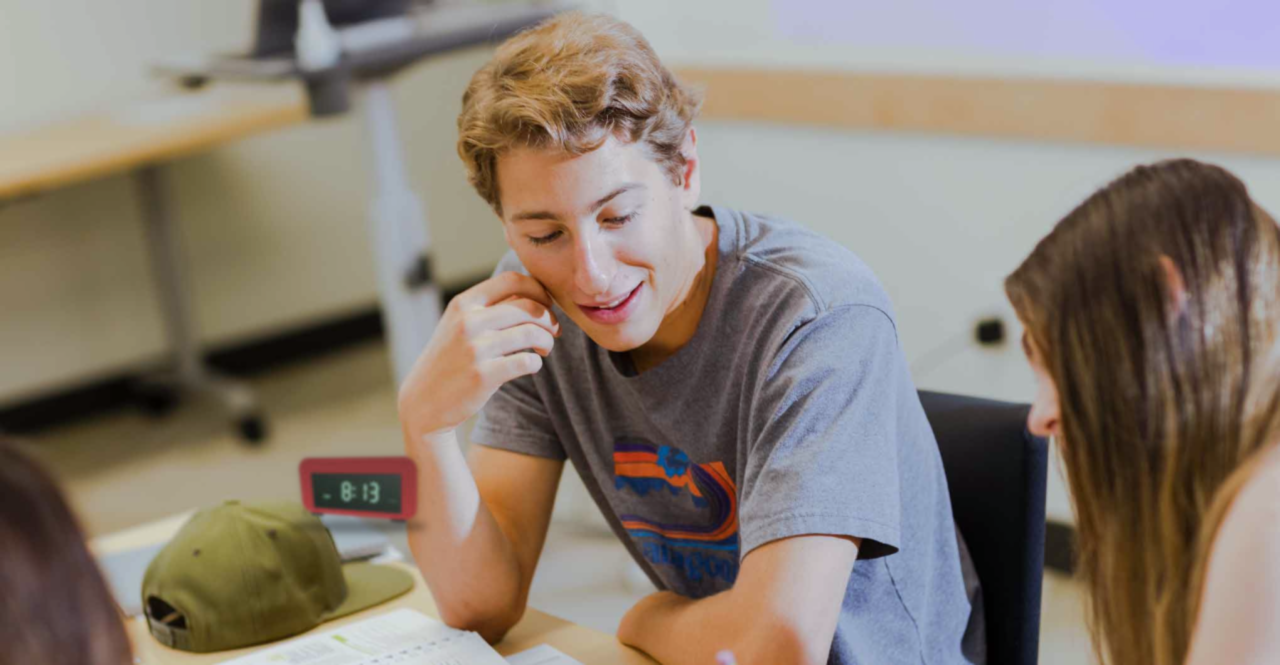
8,13
